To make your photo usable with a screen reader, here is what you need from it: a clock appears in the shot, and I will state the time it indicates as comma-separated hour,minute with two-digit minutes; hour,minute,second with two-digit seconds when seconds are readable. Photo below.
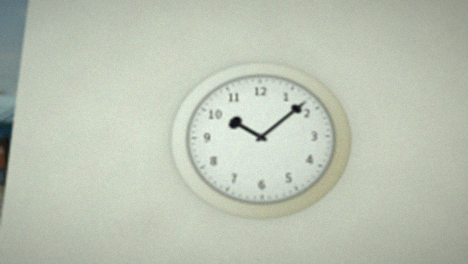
10,08
